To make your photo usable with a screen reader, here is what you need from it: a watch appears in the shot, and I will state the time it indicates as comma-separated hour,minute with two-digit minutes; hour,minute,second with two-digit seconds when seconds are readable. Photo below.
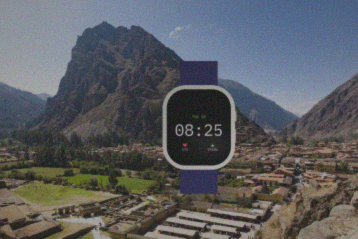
8,25
